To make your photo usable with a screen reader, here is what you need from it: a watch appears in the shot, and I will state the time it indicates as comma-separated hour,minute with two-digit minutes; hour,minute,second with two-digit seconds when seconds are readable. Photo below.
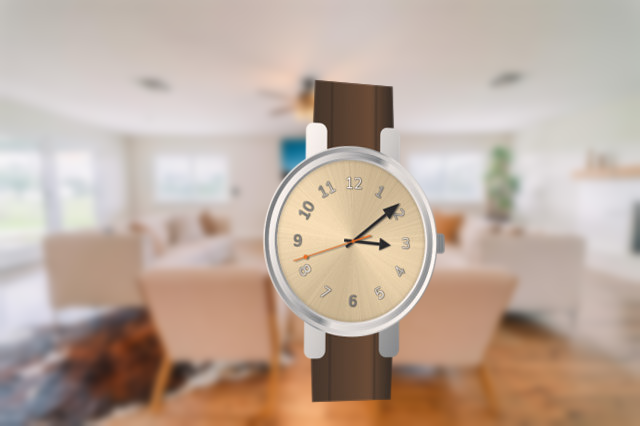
3,08,42
